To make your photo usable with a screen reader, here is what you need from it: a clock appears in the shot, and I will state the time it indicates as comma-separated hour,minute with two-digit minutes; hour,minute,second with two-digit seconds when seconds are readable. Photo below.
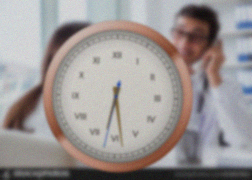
6,28,32
